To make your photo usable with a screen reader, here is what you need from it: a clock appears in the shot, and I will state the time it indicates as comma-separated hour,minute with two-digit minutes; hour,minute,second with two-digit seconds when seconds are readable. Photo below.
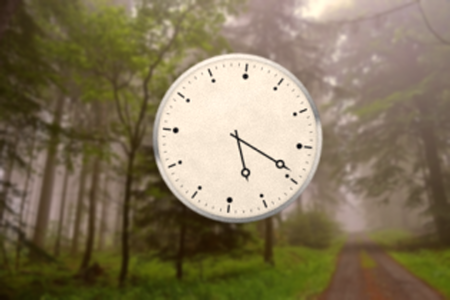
5,19
